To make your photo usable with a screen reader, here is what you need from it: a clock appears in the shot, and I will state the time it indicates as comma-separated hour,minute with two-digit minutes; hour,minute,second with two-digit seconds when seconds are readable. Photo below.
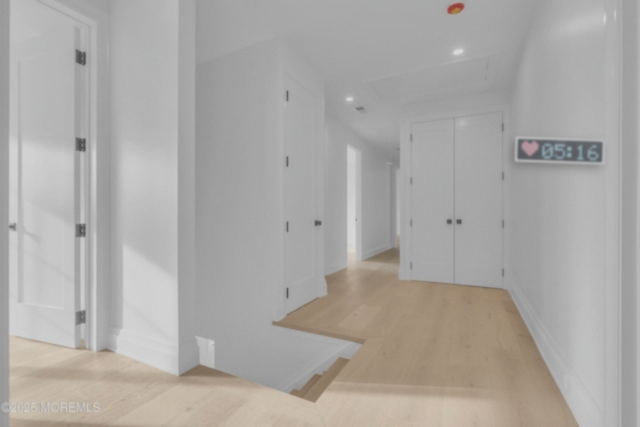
5,16
